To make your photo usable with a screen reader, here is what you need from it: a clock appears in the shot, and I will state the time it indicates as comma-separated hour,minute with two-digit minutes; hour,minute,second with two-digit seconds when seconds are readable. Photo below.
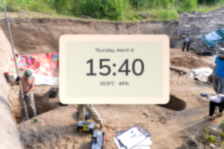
15,40
